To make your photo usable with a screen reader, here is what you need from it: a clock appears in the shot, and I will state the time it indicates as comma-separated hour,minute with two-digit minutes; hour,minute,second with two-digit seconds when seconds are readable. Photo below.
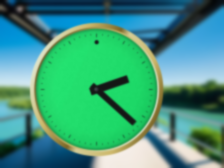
2,22
